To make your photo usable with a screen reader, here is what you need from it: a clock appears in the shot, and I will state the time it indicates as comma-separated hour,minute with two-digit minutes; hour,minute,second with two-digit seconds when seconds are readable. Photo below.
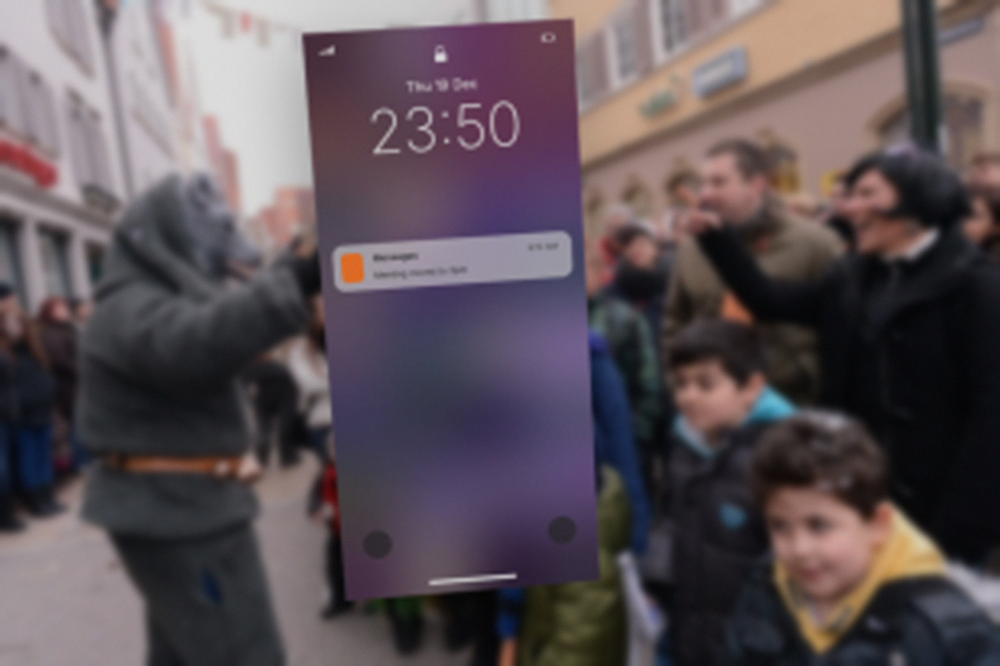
23,50
